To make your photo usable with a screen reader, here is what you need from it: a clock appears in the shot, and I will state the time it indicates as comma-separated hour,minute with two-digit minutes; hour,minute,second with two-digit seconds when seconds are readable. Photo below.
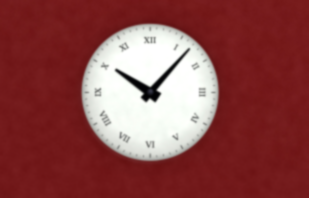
10,07
